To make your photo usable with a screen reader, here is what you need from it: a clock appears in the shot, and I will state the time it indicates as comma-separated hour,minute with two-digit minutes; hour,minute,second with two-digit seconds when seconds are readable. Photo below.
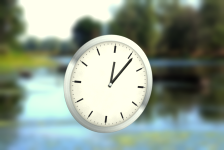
12,06
